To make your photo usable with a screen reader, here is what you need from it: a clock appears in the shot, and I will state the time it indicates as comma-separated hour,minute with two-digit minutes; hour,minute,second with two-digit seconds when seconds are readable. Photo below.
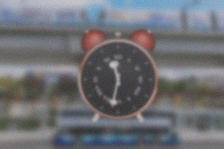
11,32
